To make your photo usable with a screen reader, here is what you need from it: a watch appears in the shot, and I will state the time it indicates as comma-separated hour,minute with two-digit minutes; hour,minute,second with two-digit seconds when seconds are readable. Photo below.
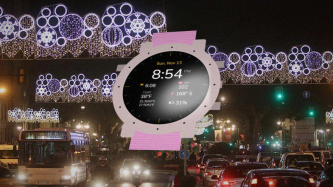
8,54
